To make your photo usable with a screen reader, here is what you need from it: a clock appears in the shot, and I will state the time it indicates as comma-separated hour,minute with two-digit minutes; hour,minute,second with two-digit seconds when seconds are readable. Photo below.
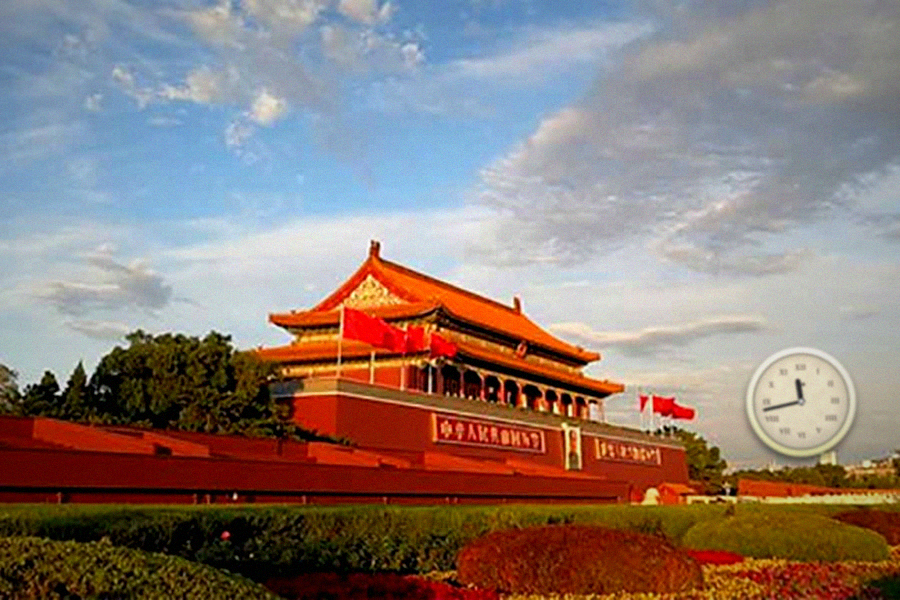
11,43
